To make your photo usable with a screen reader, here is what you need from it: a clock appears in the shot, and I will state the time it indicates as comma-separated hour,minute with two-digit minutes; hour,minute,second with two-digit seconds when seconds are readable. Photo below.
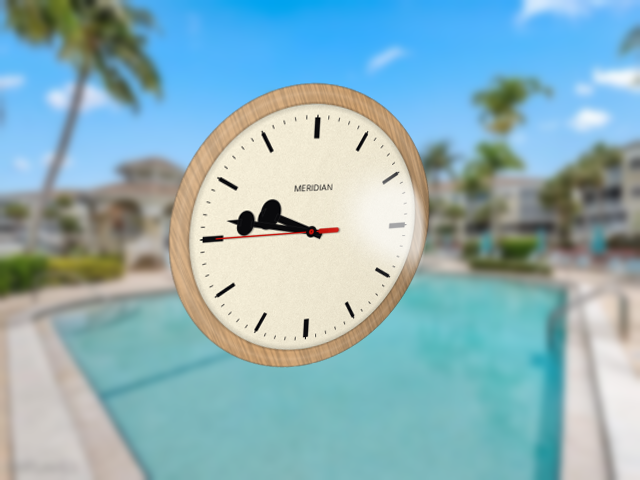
9,46,45
